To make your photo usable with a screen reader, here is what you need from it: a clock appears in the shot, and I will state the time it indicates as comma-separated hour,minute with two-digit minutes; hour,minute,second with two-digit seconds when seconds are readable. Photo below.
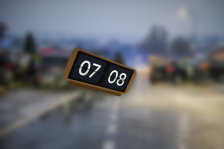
7,08
